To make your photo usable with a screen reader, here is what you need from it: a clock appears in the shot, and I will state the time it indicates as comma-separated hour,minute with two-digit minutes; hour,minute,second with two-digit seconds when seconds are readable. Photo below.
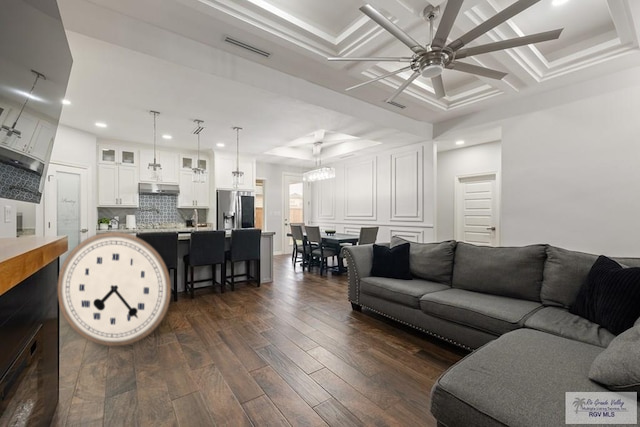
7,23
